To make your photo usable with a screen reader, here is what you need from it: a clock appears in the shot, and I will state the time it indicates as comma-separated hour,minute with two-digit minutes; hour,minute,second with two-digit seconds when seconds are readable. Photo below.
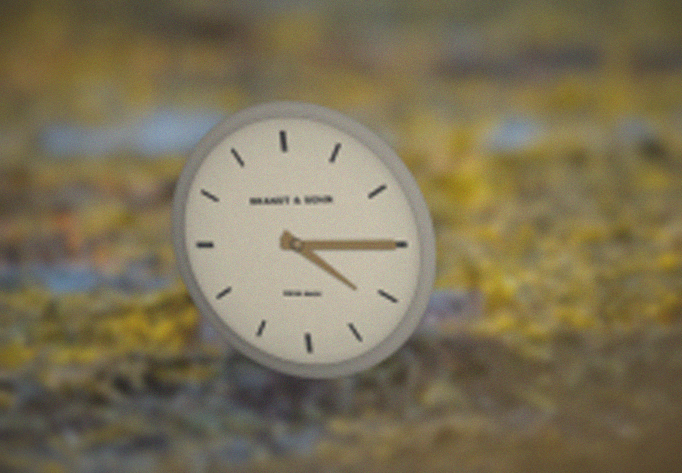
4,15
